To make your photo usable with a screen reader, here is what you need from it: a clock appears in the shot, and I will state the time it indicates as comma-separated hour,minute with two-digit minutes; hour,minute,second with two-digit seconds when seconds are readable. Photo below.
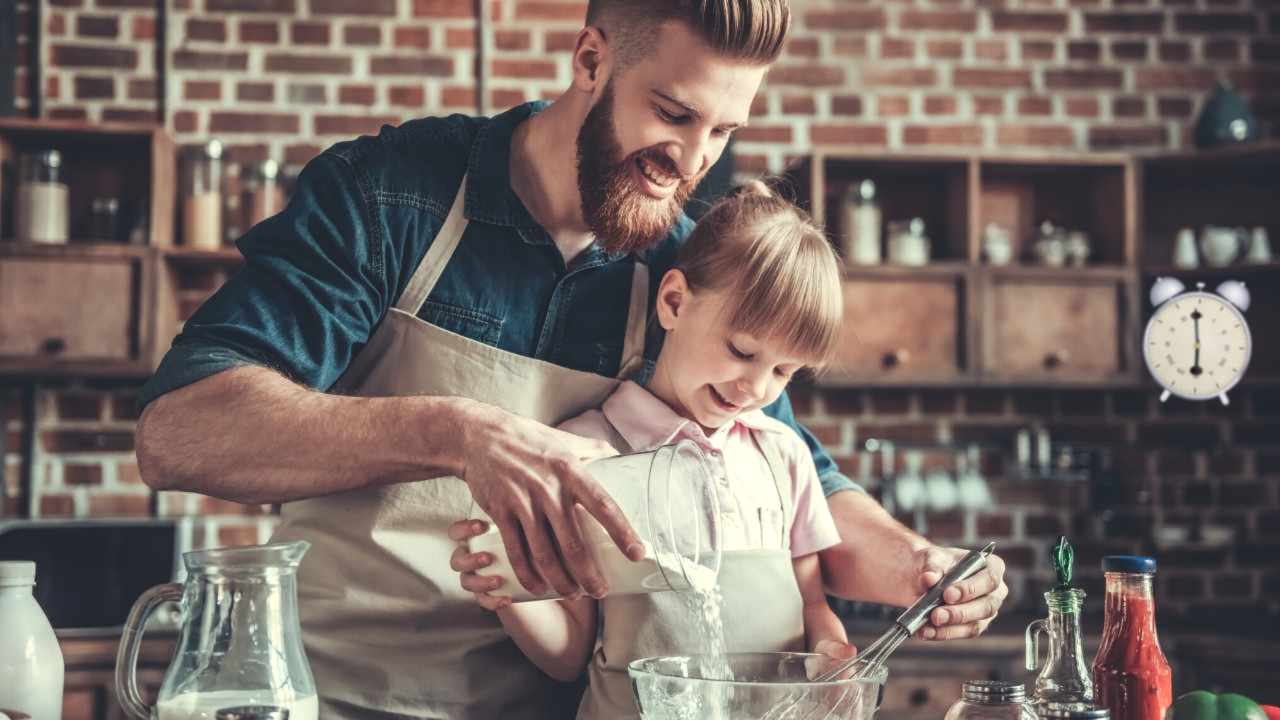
5,59
